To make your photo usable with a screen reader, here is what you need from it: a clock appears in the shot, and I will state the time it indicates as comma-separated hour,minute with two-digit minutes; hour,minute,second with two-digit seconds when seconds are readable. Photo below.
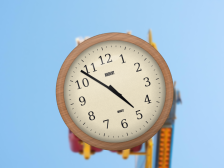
4,53
